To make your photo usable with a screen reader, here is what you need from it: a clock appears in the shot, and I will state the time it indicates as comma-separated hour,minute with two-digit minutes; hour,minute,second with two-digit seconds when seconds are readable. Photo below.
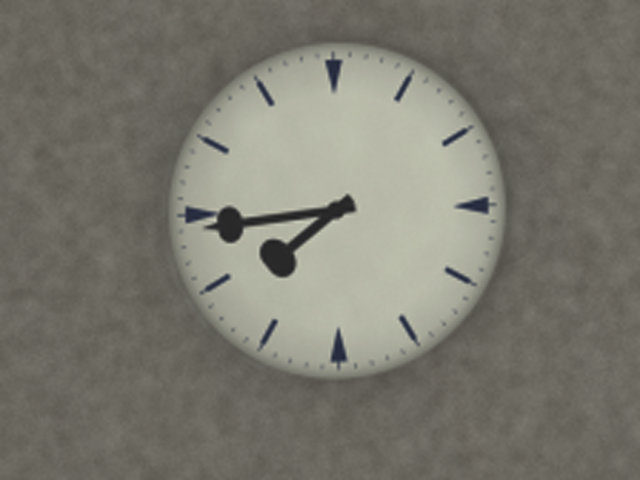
7,44
